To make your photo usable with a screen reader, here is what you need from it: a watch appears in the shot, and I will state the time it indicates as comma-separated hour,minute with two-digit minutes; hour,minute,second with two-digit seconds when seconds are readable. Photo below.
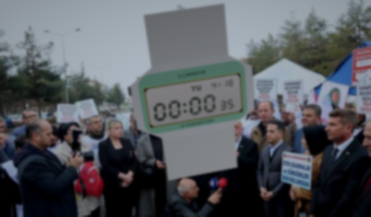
0,00
